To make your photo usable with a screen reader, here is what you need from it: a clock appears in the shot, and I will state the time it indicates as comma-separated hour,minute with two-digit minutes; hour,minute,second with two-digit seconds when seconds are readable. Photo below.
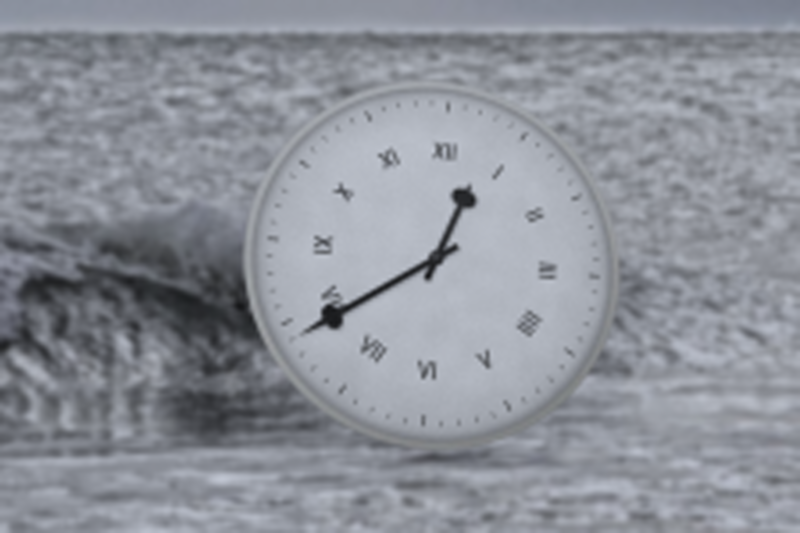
12,39
